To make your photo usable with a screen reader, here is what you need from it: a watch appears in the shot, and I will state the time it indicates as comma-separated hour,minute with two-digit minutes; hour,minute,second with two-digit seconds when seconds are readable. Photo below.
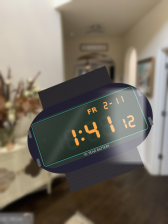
1,41,12
